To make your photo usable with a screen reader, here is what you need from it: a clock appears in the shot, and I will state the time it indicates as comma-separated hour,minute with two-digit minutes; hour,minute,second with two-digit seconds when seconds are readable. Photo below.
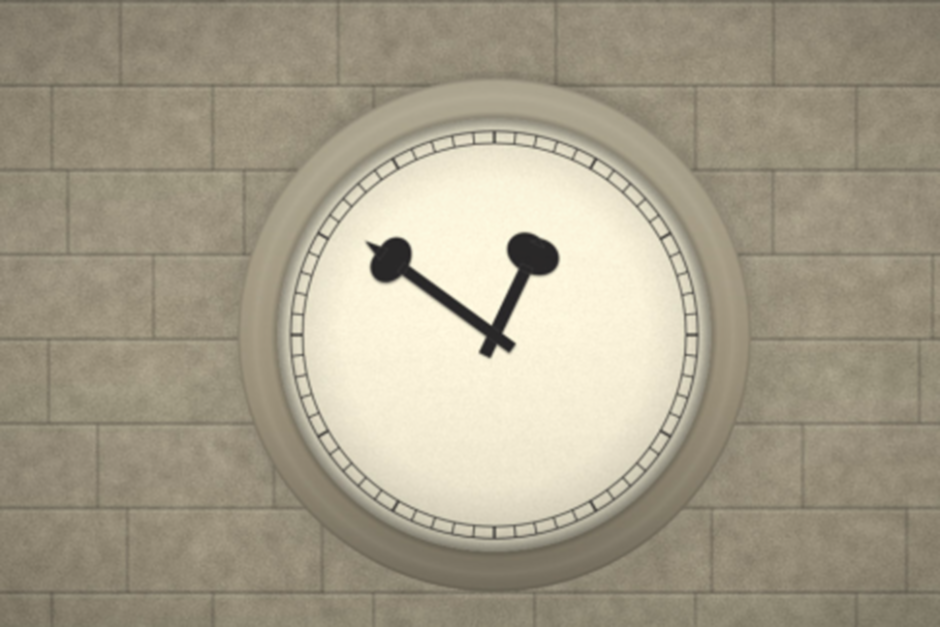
12,51
